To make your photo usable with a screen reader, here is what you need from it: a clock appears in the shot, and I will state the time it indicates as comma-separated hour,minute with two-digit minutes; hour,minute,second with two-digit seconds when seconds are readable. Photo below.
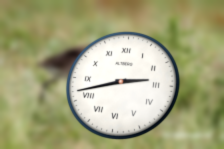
2,42
